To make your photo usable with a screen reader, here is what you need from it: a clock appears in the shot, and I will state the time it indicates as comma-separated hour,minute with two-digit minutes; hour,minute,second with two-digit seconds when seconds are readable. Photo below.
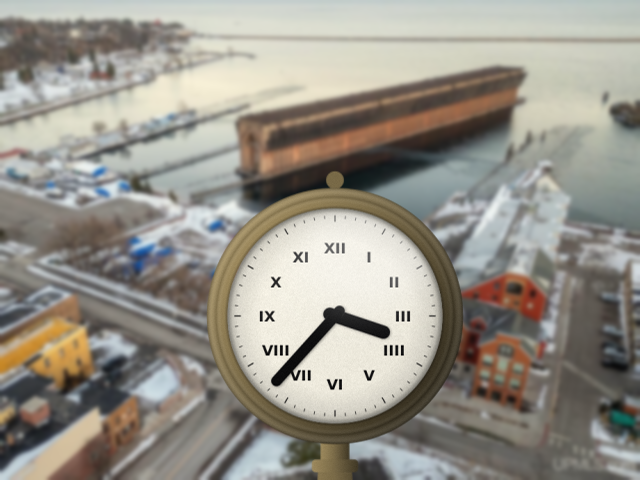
3,37
